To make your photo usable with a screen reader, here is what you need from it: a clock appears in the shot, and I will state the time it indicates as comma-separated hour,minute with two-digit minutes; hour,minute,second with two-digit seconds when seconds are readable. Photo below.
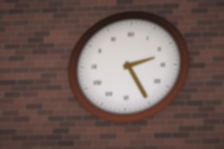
2,25
